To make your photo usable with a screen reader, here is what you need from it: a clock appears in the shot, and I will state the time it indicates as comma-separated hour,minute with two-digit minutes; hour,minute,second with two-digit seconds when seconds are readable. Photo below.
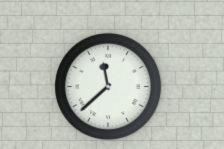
11,38
